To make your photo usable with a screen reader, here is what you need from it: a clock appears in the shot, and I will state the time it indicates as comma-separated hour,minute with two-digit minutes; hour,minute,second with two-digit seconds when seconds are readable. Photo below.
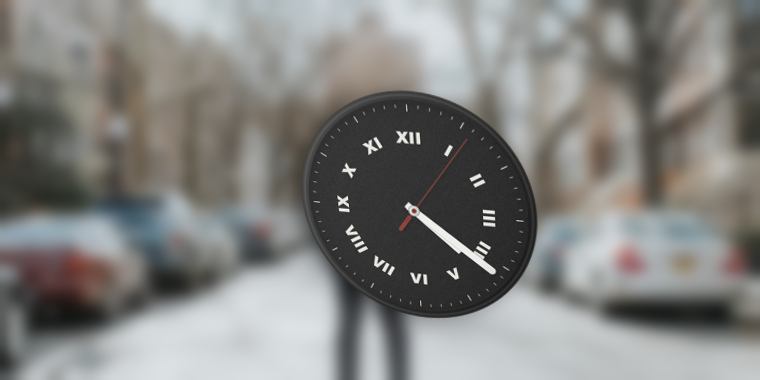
4,21,06
